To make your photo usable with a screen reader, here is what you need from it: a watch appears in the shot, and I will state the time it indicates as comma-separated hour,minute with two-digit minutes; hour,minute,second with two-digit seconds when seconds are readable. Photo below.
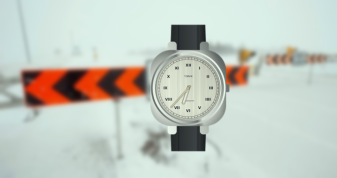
6,37
